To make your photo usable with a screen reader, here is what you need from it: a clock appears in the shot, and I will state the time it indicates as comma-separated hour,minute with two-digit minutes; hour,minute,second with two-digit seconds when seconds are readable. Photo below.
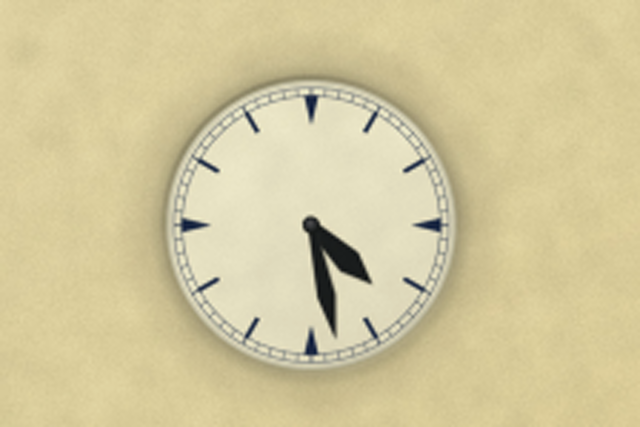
4,28
